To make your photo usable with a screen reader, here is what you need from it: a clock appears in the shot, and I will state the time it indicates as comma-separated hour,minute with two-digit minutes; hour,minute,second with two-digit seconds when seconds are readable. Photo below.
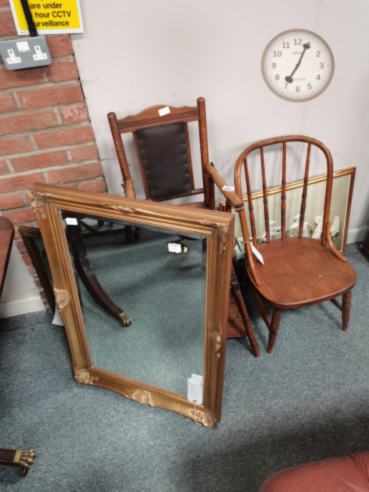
7,04
